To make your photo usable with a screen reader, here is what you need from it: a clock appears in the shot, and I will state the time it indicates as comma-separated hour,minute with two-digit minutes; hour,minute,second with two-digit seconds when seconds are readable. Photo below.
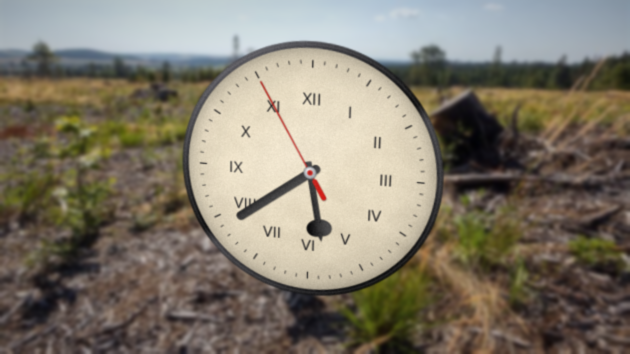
5,38,55
